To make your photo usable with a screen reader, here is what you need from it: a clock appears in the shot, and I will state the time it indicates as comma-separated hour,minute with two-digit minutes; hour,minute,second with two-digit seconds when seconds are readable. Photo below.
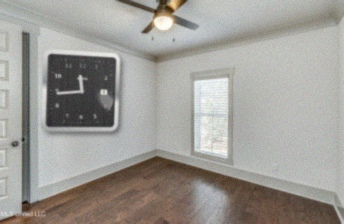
11,44
